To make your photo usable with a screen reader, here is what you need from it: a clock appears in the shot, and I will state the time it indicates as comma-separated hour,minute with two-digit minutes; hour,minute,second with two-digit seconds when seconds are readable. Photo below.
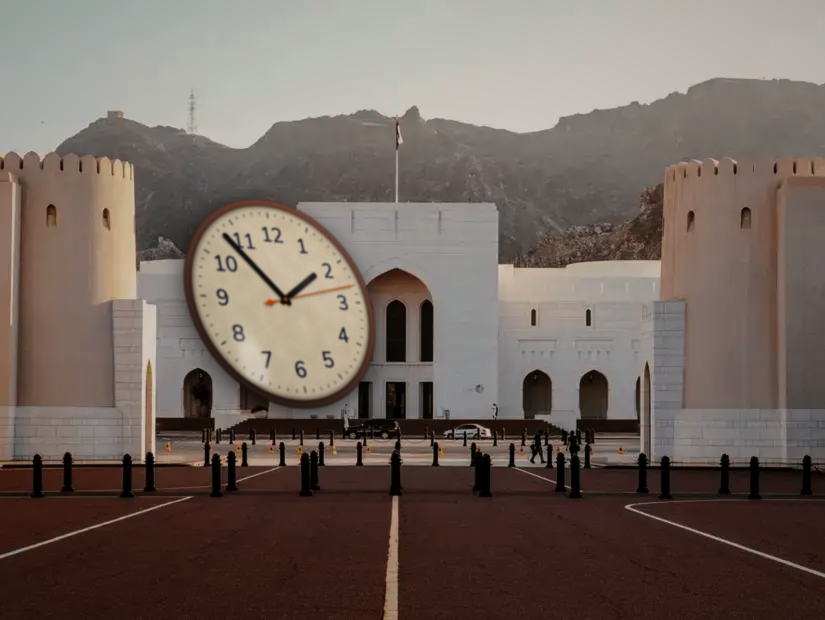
1,53,13
